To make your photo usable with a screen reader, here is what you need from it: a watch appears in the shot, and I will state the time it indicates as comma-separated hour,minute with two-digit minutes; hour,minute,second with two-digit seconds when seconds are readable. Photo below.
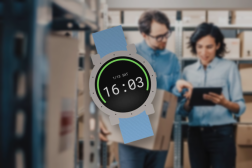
16,03
